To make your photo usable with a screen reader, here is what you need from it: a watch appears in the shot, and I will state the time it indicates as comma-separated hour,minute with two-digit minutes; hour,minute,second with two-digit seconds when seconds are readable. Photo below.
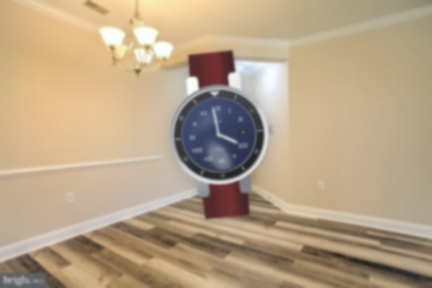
3,59
